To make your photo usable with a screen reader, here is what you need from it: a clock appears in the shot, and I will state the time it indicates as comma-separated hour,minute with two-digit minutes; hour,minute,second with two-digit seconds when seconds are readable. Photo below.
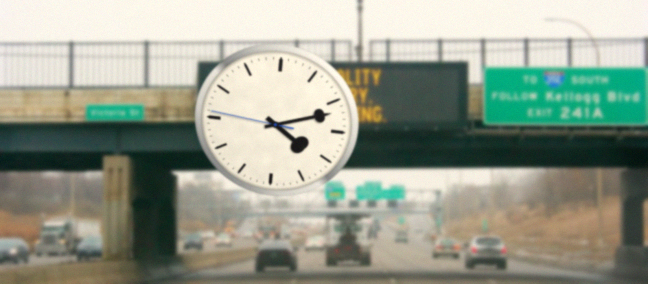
4,11,46
